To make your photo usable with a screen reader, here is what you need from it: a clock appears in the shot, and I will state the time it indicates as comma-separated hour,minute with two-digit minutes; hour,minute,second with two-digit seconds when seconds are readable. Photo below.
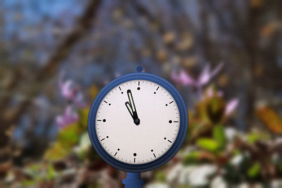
10,57
